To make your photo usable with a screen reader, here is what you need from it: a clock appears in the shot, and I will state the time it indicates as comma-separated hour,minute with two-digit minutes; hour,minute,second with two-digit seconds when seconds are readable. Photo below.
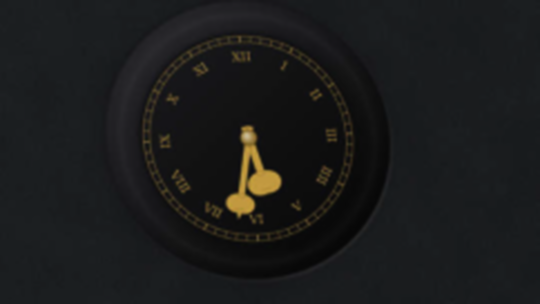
5,32
